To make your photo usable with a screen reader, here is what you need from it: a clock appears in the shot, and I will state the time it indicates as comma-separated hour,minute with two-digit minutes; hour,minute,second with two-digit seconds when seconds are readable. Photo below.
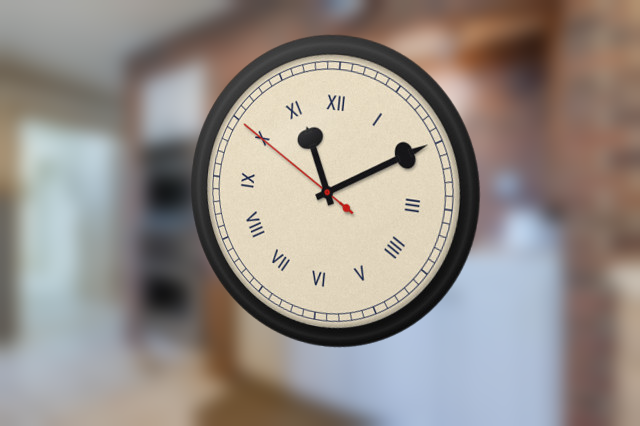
11,09,50
